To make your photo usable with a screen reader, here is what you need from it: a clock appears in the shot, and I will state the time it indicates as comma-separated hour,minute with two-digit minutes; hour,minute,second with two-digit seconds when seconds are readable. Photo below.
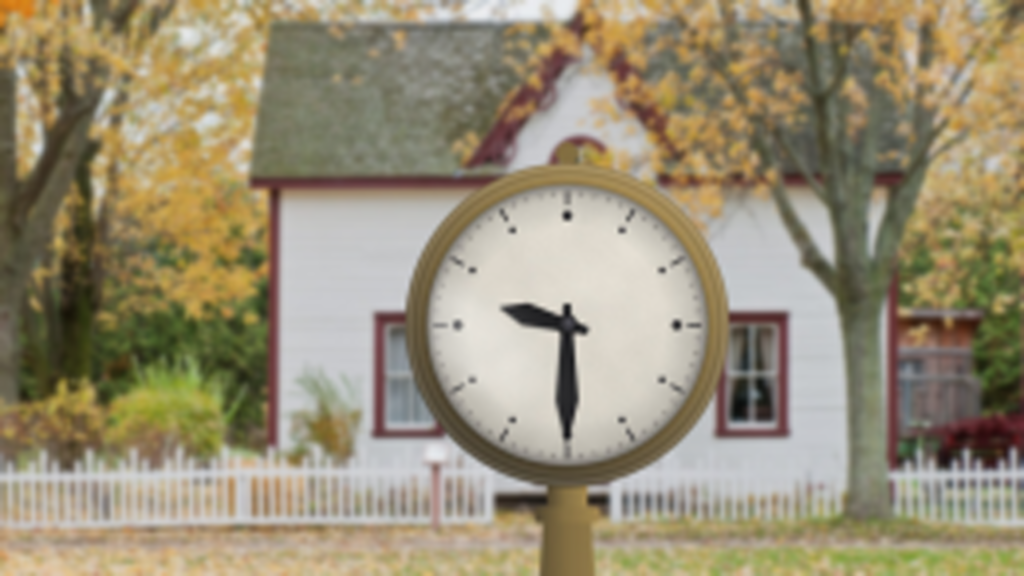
9,30
